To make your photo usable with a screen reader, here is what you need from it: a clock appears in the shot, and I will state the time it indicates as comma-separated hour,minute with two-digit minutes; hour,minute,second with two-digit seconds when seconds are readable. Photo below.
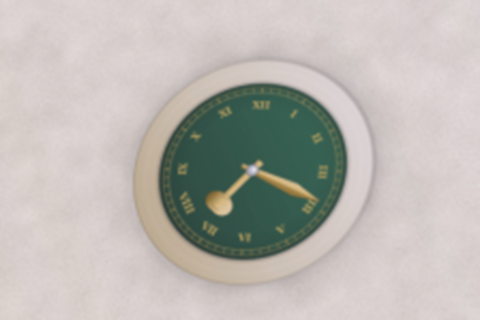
7,19
